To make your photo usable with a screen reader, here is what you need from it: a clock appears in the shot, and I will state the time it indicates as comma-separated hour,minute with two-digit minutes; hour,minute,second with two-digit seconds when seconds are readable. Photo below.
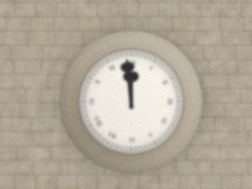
11,59
